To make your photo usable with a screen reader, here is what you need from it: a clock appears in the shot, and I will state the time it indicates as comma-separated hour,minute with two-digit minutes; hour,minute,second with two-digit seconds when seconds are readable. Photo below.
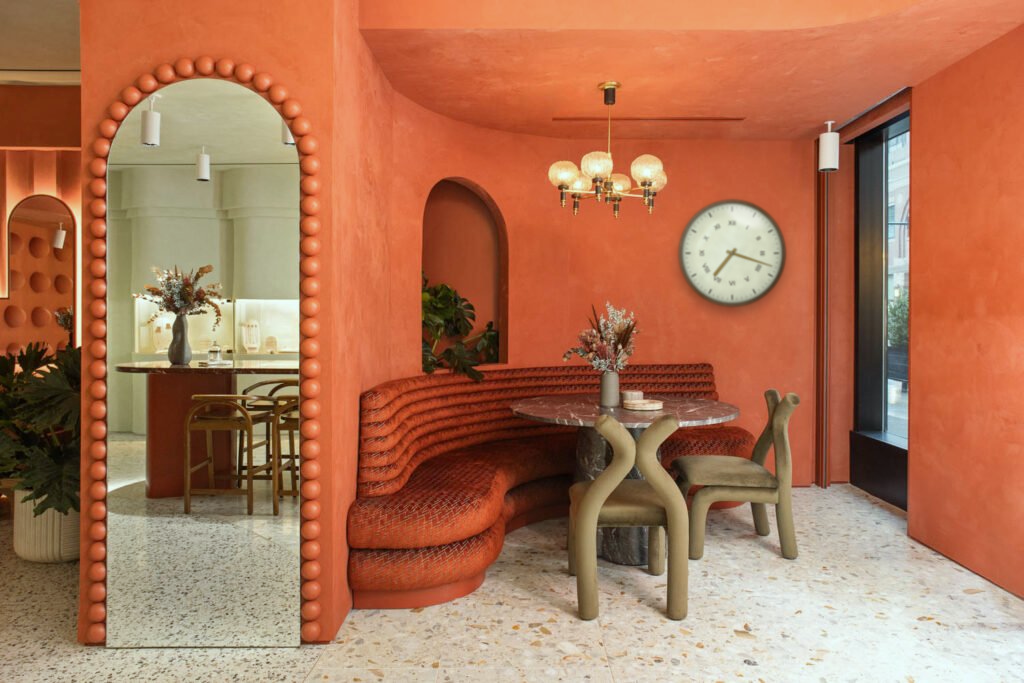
7,18
